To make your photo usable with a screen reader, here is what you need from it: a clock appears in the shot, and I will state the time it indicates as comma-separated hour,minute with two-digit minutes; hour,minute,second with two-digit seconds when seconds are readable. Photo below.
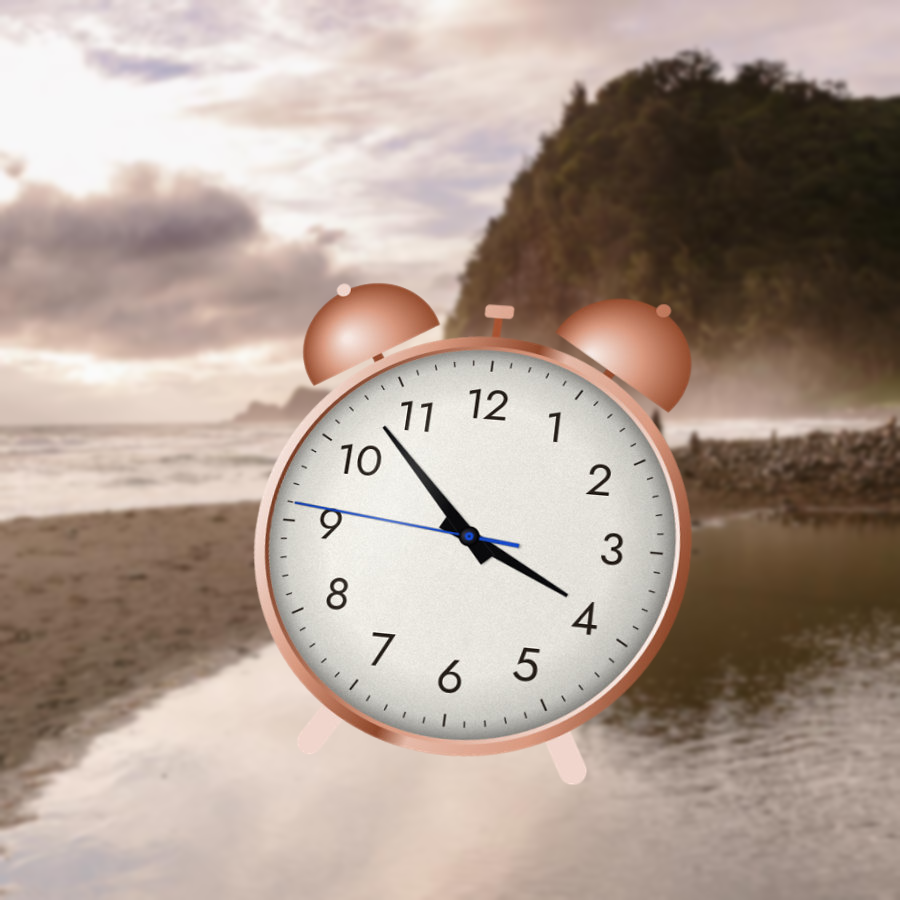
3,52,46
